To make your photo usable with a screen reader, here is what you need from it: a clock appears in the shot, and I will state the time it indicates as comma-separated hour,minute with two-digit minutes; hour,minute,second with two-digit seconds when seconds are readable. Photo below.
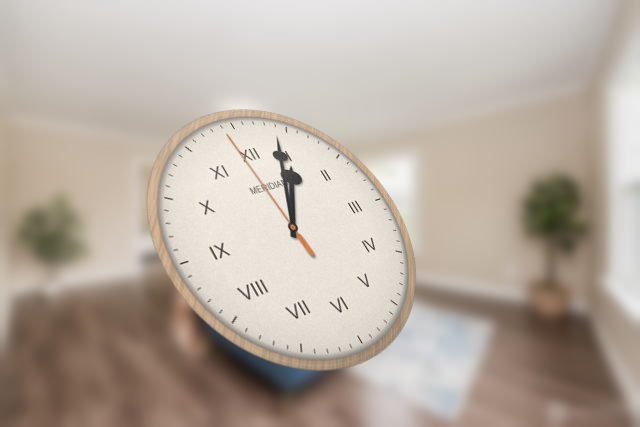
1,03,59
